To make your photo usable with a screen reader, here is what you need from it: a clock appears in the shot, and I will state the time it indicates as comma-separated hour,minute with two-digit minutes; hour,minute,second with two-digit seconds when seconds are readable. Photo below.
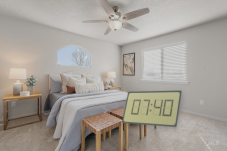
7,40
